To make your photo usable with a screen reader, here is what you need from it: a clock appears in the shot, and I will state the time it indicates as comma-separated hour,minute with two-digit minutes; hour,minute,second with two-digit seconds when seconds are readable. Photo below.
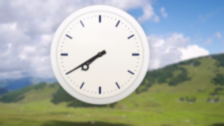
7,40
